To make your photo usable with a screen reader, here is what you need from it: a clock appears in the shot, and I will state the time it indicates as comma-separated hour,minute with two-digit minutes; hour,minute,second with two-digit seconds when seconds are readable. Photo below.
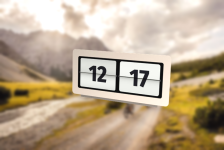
12,17
